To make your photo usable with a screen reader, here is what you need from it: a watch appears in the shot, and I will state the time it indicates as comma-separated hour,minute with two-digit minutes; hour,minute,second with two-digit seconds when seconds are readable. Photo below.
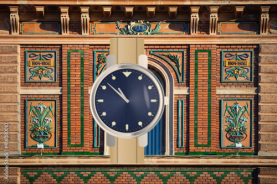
10,52
